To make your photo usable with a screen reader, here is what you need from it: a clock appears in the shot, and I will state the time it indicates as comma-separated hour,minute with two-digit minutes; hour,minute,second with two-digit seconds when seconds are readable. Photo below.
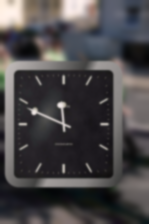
11,49
